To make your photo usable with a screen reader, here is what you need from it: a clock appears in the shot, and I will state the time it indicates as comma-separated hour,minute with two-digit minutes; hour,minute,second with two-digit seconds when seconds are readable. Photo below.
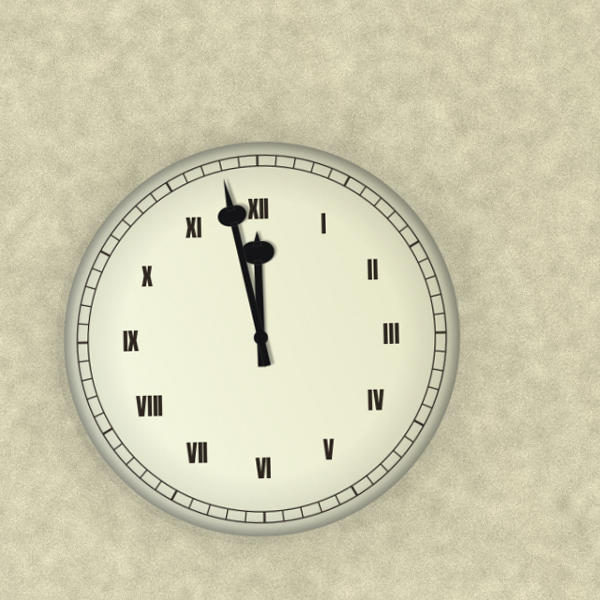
11,58
